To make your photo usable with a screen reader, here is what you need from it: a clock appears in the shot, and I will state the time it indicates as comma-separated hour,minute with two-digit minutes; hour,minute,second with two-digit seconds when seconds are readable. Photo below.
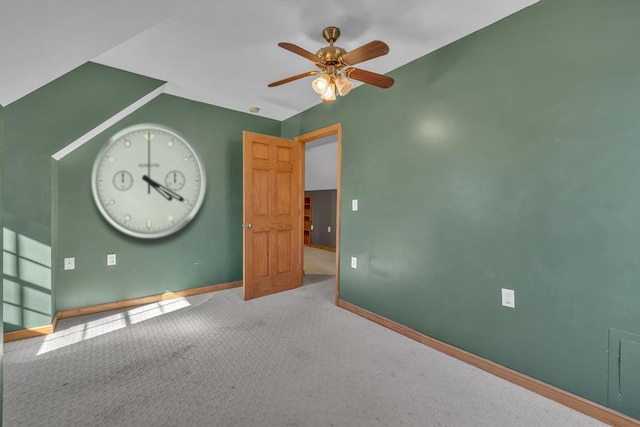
4,20
